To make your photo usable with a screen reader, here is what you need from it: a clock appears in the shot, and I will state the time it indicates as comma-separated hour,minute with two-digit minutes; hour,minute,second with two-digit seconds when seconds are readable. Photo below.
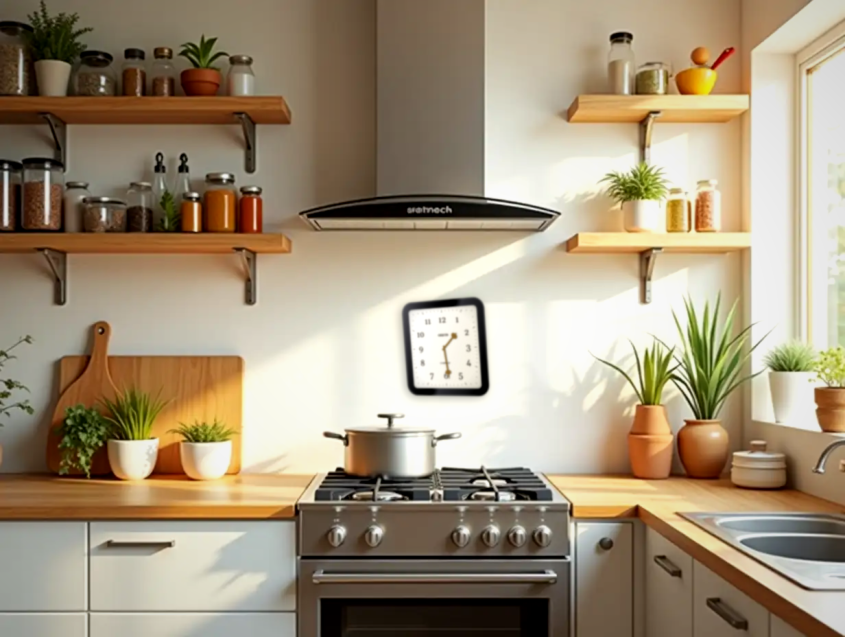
1,29
